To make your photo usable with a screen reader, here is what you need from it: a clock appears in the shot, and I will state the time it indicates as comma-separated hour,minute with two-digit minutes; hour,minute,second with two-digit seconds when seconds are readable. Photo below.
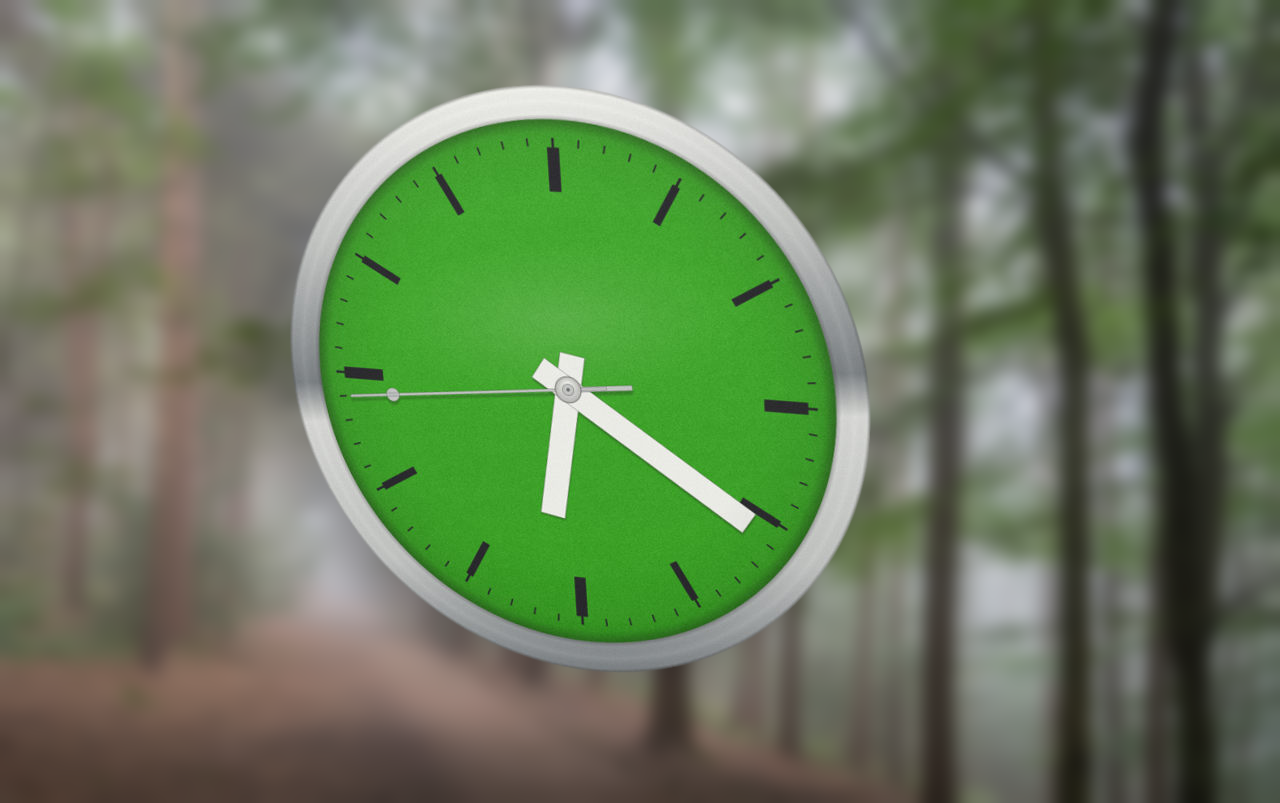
6,20,44
